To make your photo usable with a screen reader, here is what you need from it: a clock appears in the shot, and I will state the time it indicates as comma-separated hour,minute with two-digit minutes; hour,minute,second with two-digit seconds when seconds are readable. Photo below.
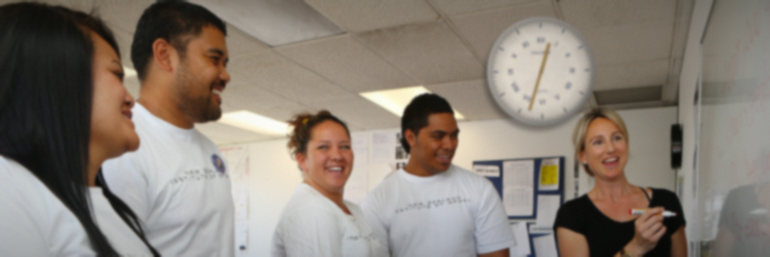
12,33
